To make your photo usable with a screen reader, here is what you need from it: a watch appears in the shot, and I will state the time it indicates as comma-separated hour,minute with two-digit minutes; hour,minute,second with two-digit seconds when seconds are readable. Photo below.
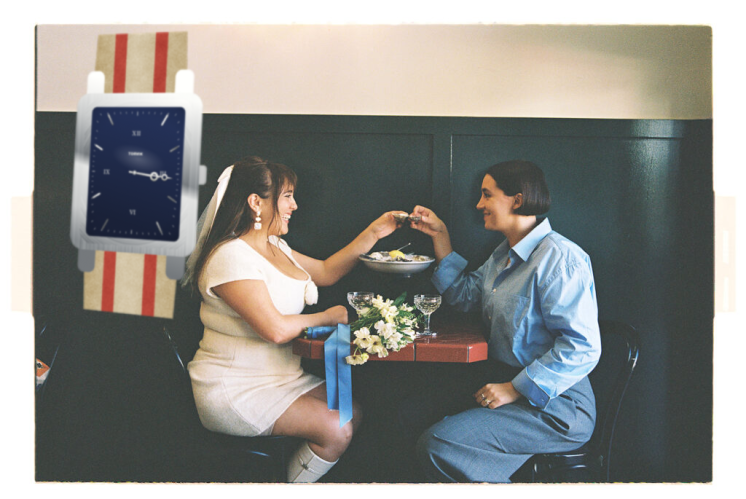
3,16
